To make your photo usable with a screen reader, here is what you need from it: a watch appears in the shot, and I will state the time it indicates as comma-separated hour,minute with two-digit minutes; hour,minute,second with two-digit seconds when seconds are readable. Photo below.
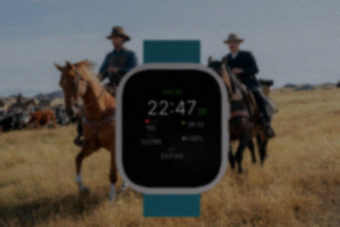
22,47
